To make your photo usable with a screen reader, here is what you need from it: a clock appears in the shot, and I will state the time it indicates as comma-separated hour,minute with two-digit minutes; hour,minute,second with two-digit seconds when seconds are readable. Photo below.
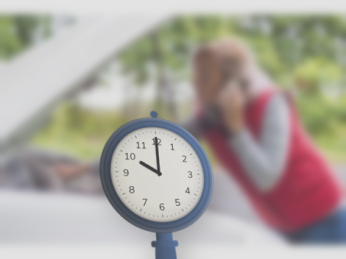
10,00
